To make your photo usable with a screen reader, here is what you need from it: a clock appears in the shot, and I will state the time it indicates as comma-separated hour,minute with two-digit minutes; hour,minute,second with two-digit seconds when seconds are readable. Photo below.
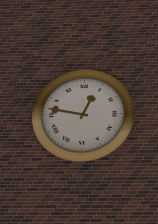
12,47
